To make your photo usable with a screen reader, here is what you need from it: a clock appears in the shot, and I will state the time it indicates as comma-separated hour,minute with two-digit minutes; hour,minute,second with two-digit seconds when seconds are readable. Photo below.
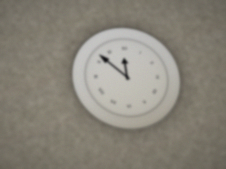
11,52
